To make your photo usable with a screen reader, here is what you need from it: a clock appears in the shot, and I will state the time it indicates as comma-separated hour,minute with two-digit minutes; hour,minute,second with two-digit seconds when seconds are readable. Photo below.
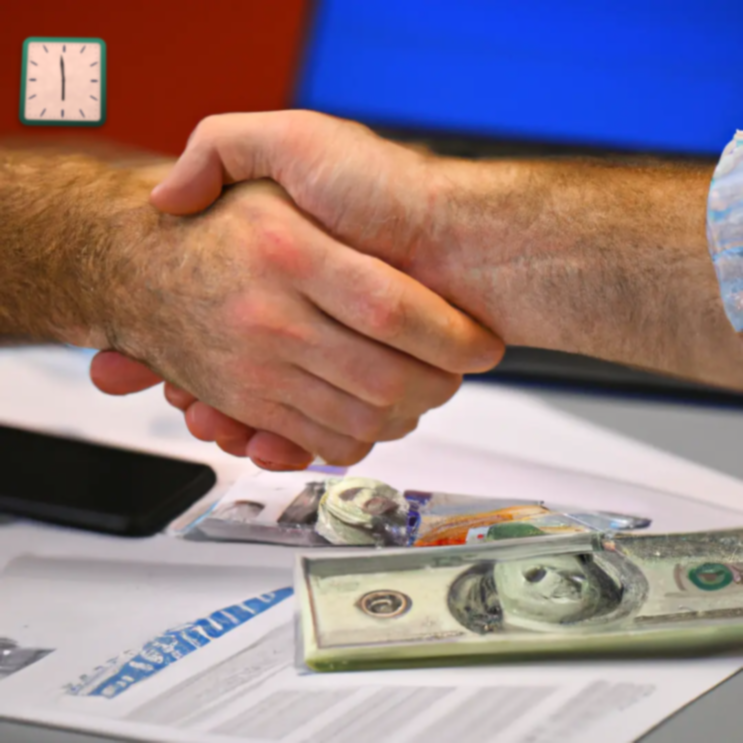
5,59
